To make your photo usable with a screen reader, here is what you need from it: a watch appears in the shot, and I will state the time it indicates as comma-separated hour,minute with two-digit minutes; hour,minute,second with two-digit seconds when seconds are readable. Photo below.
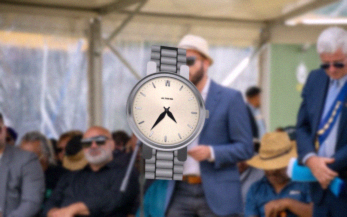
4,36
